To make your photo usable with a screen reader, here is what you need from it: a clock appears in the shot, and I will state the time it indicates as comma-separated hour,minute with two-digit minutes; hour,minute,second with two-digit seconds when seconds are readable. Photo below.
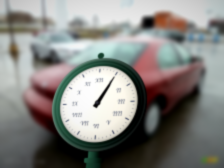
1,05
